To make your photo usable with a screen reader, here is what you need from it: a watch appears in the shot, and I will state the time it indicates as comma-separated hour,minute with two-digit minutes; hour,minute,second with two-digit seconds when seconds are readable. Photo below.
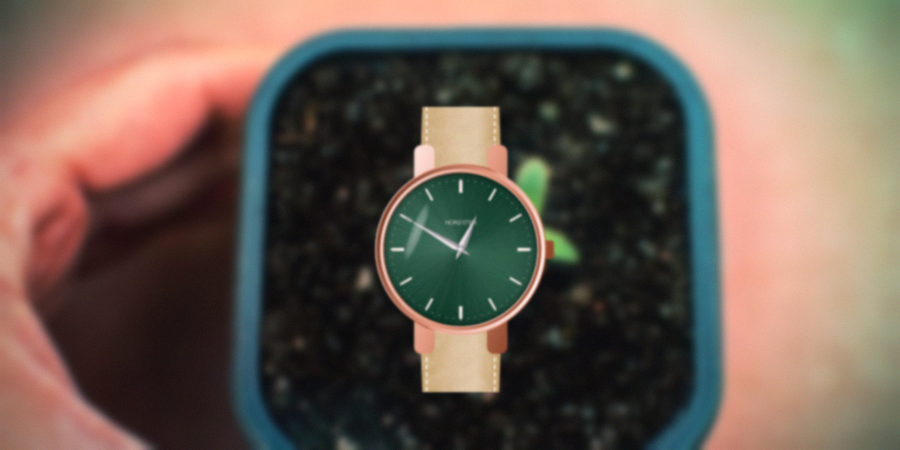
12,50
